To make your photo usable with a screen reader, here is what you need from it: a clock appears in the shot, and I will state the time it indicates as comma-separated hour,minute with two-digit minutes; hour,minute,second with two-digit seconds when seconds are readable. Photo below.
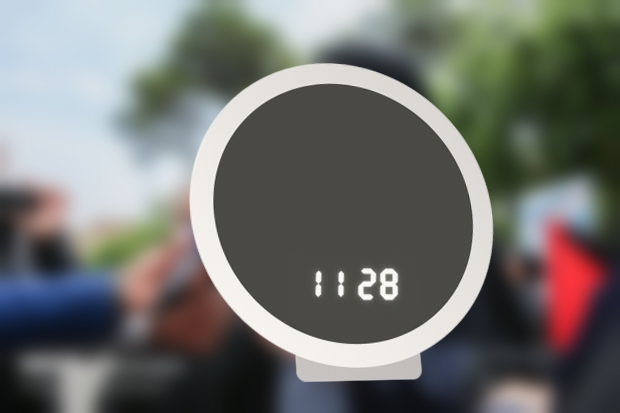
11,28
